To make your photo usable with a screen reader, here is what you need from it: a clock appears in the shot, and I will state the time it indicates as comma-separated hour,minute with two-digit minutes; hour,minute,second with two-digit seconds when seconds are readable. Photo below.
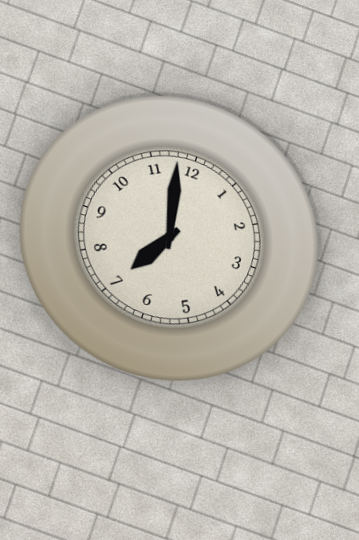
6,58
